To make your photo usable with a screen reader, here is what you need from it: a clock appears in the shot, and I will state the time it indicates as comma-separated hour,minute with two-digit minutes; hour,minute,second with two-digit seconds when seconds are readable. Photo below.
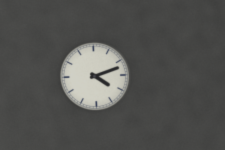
4,12
